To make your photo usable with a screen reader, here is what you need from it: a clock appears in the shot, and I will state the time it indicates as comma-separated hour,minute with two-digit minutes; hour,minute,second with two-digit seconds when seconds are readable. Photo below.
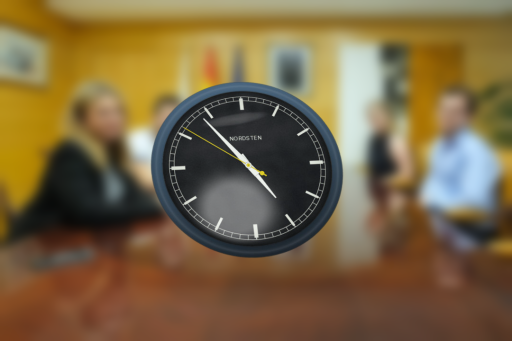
4,53,51
